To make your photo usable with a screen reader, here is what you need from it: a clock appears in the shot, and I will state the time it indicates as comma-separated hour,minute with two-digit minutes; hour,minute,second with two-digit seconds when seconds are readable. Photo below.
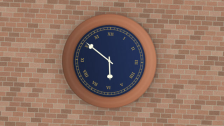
5,51
